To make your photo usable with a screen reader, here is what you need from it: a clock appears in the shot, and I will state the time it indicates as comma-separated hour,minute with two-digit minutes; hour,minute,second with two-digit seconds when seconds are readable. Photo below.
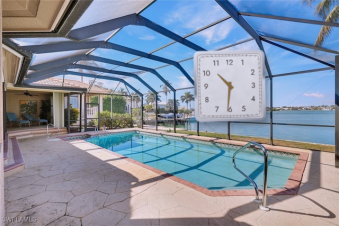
10,31
